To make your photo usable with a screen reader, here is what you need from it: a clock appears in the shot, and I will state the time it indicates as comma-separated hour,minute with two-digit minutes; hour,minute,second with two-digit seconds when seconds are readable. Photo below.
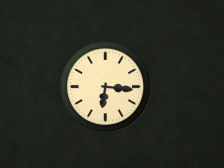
6,16
